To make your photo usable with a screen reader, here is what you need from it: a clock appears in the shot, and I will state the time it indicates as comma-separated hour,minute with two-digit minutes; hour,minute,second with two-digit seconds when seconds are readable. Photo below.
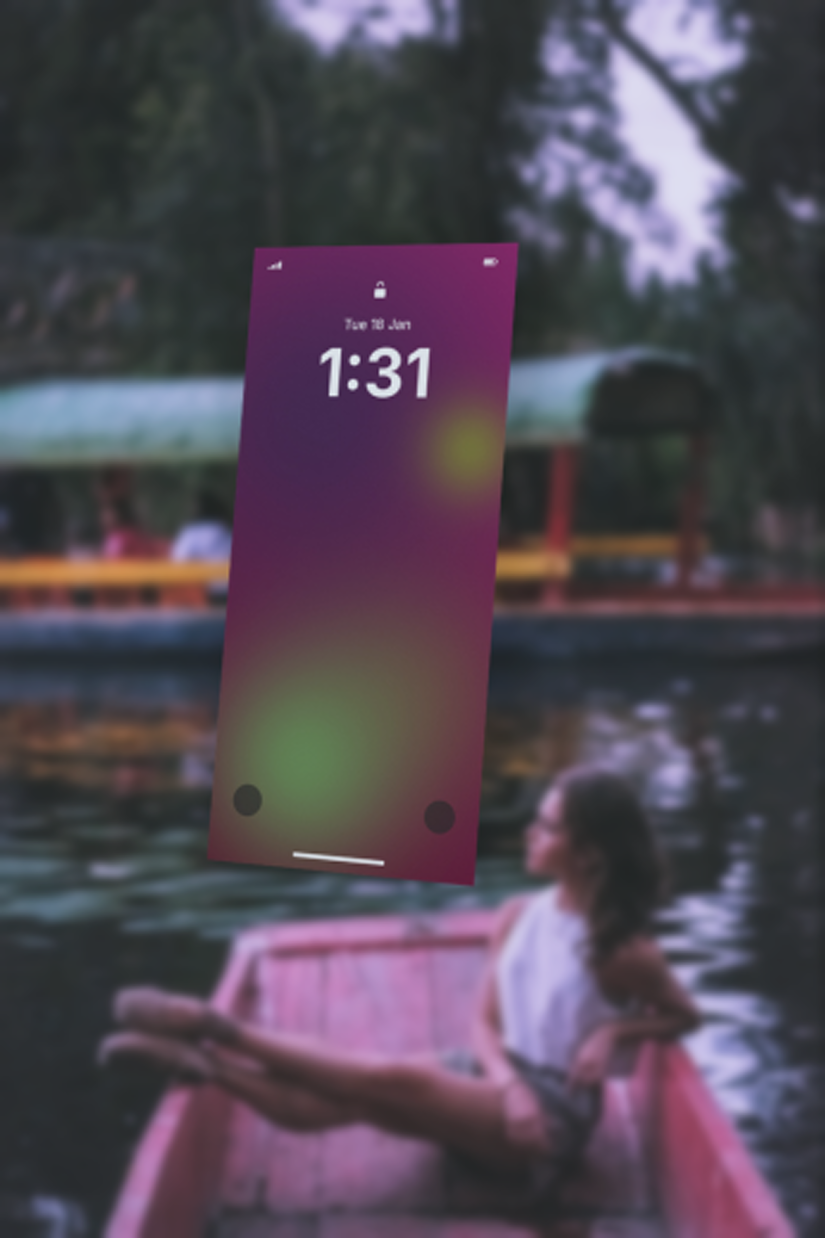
1,31
